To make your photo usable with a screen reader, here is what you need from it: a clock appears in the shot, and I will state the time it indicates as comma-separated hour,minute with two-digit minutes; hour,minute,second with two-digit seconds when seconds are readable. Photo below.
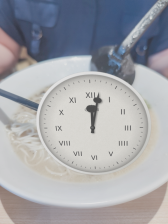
12,02
